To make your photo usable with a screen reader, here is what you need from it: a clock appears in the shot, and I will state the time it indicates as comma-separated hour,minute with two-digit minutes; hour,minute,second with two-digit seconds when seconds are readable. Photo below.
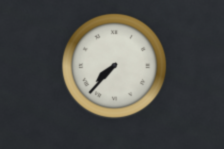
7,37
